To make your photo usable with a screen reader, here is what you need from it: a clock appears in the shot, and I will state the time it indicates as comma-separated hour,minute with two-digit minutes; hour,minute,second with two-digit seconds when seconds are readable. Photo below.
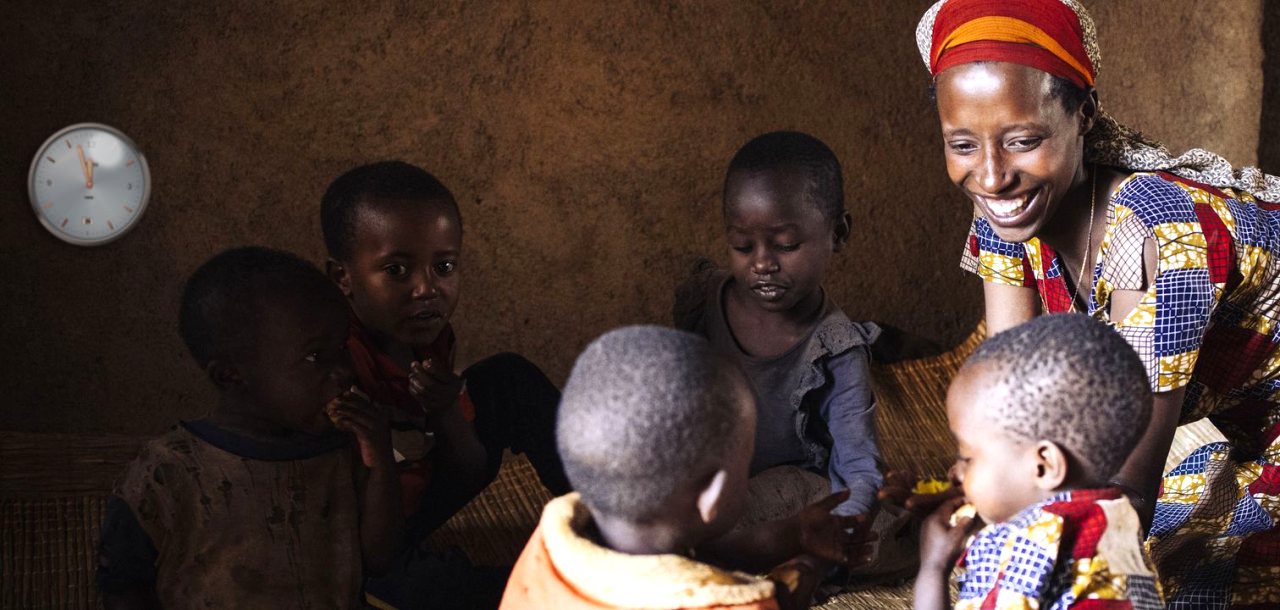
11,57
